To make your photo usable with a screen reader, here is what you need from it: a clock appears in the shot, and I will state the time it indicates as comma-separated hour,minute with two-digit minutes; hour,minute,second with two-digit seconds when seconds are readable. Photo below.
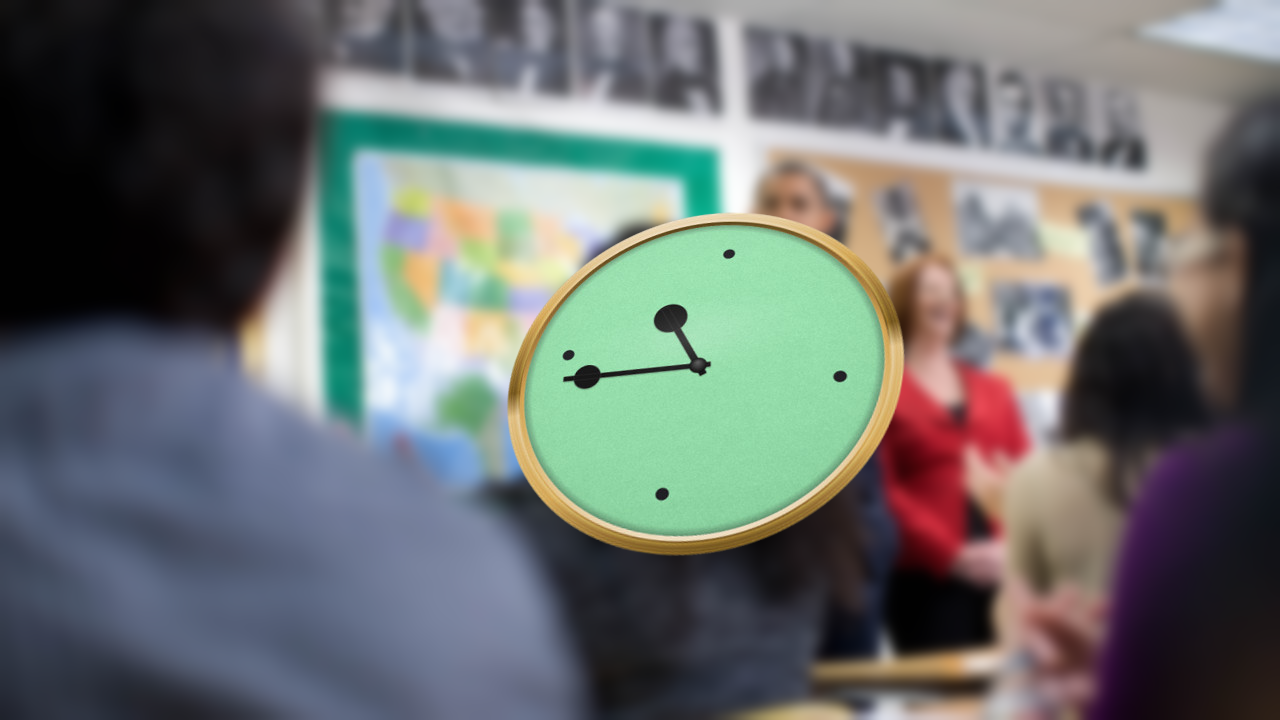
10,43
